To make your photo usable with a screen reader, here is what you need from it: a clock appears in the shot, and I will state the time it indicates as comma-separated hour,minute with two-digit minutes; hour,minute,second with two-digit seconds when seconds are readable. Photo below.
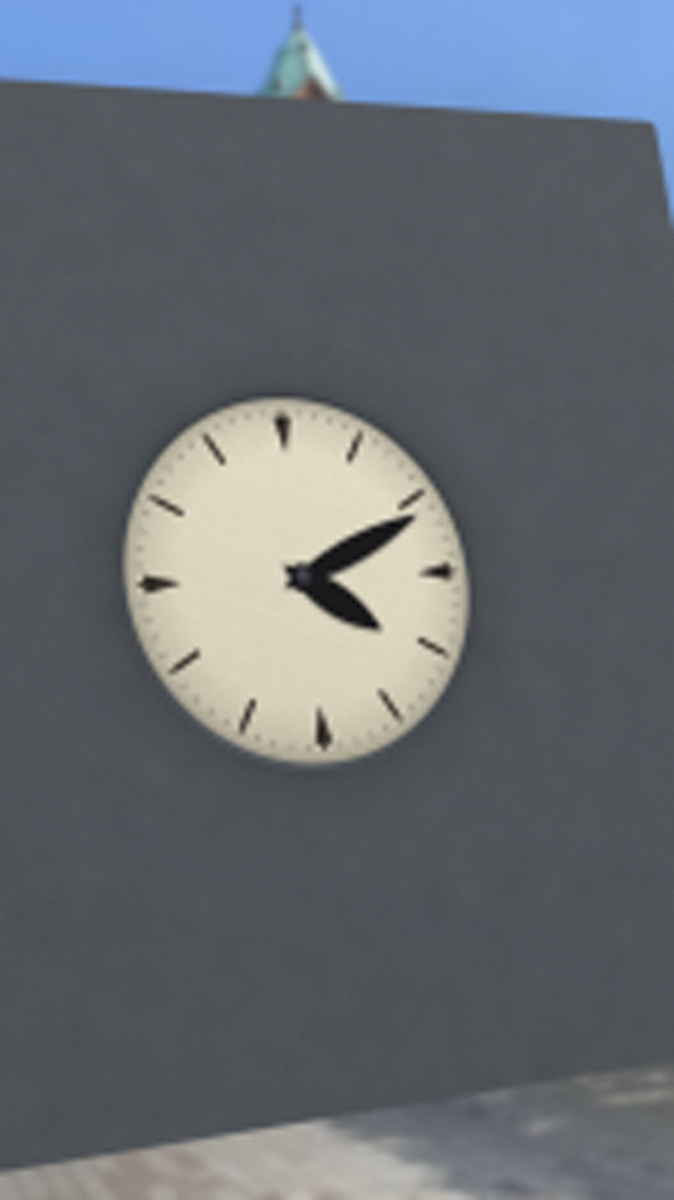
4,11
